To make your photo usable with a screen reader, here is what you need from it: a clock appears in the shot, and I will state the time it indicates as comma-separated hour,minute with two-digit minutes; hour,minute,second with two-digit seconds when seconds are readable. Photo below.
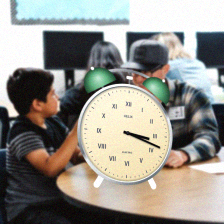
3,18
